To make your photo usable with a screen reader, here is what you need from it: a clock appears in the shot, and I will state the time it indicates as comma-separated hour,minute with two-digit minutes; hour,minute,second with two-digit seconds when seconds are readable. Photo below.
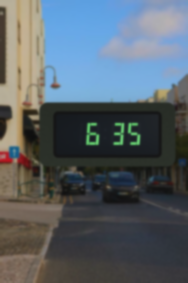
6,35
